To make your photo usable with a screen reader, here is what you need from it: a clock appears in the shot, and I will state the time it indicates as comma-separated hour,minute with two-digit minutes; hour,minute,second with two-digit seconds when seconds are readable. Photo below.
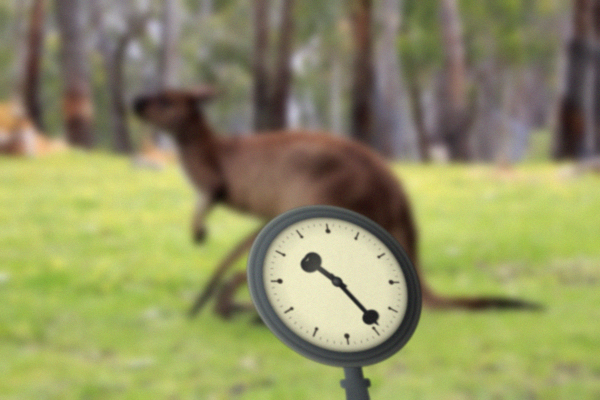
10,24
